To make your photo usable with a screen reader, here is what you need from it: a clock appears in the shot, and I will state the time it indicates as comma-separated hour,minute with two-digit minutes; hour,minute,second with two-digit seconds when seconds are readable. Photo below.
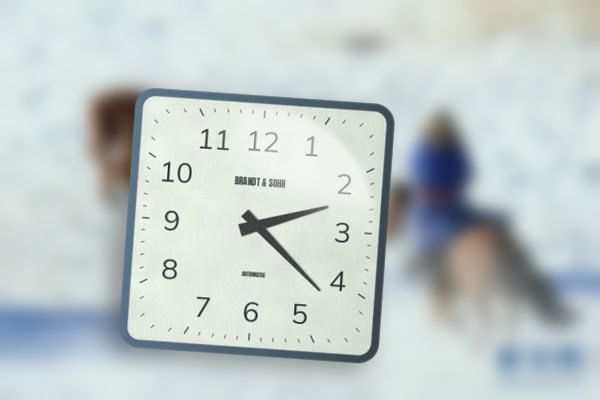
2,22
